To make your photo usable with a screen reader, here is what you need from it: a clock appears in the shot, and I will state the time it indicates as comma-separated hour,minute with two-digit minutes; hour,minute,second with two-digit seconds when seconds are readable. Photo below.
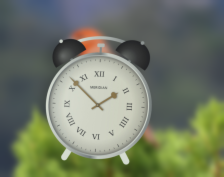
1,52
